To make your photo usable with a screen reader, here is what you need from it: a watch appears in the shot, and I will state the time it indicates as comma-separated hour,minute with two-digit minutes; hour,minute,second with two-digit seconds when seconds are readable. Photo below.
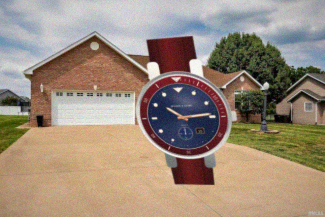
10,14
